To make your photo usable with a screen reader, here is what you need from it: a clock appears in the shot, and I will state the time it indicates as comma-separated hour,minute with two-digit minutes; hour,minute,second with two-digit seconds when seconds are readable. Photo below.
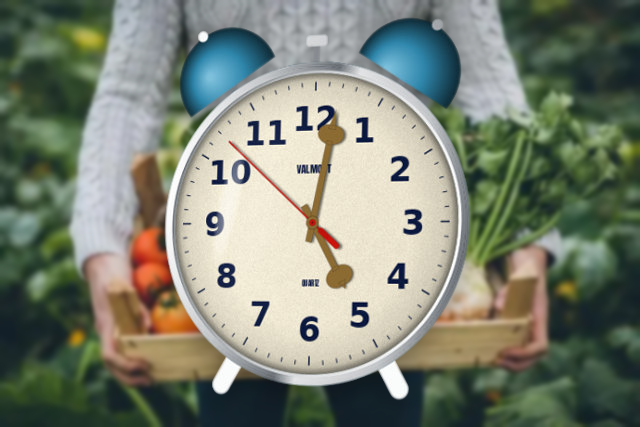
5,01,52
